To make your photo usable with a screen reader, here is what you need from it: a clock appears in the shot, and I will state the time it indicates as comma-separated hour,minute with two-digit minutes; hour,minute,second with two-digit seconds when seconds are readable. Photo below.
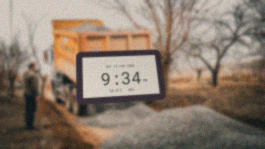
9,34
